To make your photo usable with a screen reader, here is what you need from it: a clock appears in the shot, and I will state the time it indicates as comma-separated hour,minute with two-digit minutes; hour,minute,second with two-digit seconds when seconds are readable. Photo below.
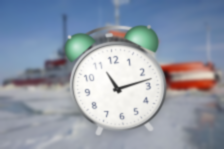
11,13
